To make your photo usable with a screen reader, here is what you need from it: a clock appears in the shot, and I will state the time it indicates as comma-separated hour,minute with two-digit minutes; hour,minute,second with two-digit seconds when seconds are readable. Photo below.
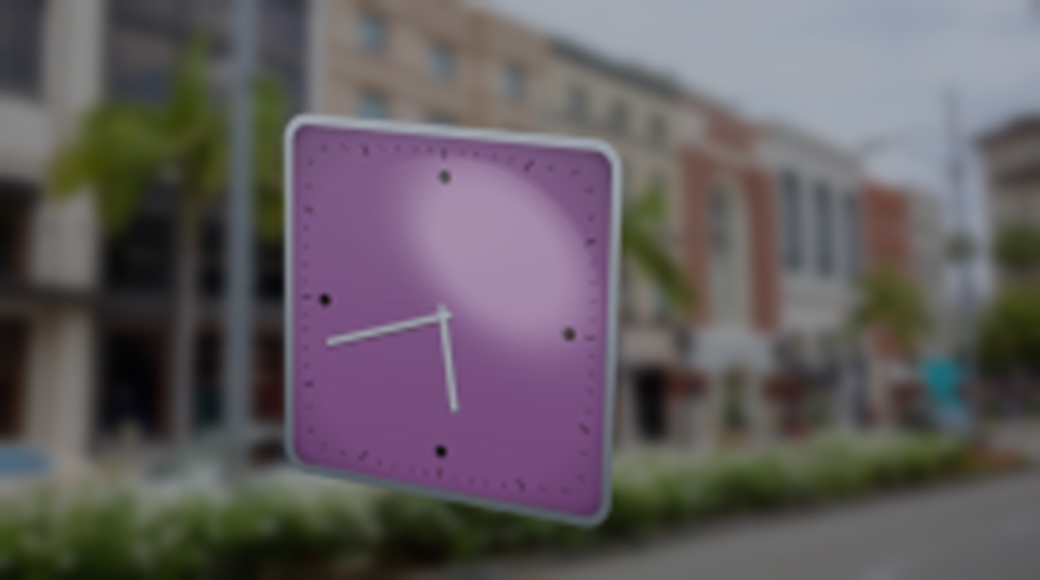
5,42
